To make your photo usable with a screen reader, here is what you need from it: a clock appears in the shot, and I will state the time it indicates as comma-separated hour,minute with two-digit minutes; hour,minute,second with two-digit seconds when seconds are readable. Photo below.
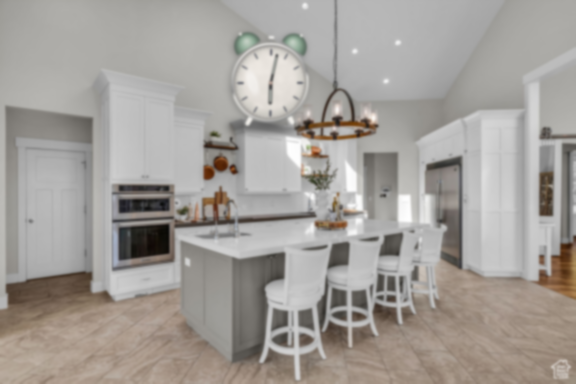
6,02
